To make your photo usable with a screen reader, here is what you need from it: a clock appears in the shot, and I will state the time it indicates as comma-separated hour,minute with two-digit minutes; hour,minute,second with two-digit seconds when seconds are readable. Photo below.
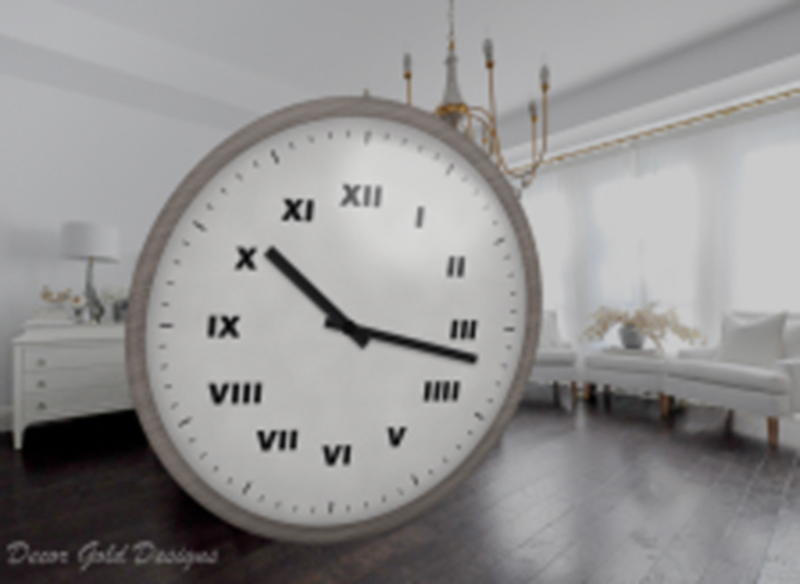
10,17
